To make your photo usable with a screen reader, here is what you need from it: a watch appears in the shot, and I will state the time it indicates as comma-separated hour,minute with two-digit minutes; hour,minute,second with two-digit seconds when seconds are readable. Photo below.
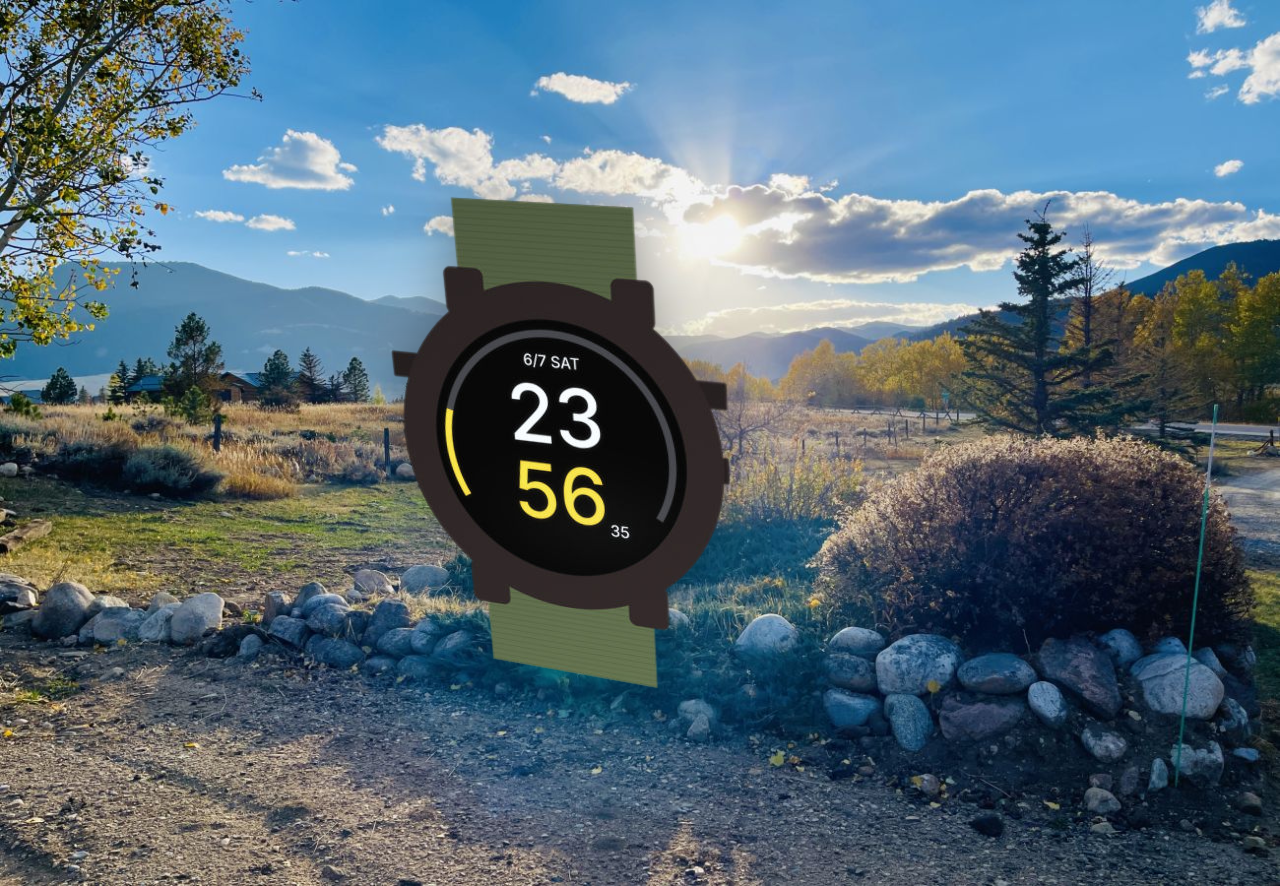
23,56,35
